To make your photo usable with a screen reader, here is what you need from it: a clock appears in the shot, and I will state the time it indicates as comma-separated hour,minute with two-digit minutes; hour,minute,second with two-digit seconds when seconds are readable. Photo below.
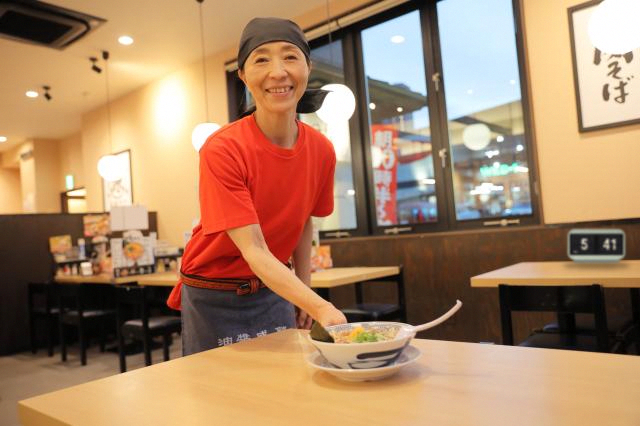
5,41
